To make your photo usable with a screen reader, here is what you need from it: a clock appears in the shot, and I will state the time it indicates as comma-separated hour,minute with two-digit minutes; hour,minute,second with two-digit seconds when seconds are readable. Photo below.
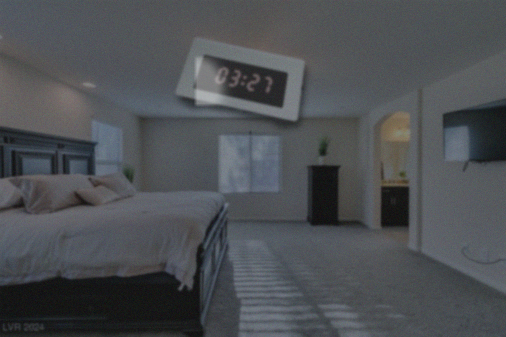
3,27
